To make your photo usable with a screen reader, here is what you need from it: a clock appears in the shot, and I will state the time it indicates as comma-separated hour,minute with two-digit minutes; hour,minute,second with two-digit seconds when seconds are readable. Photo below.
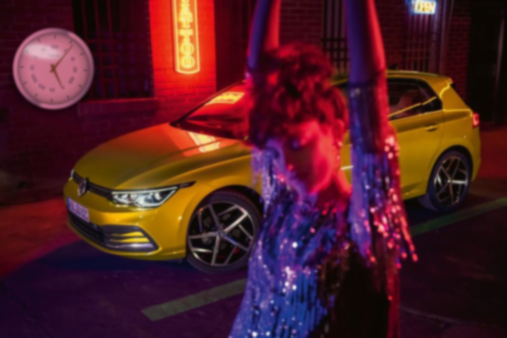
5,06
